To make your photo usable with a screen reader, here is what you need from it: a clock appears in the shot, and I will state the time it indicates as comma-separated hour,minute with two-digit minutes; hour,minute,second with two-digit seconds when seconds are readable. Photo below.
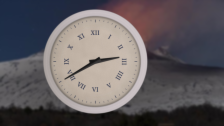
2,40
